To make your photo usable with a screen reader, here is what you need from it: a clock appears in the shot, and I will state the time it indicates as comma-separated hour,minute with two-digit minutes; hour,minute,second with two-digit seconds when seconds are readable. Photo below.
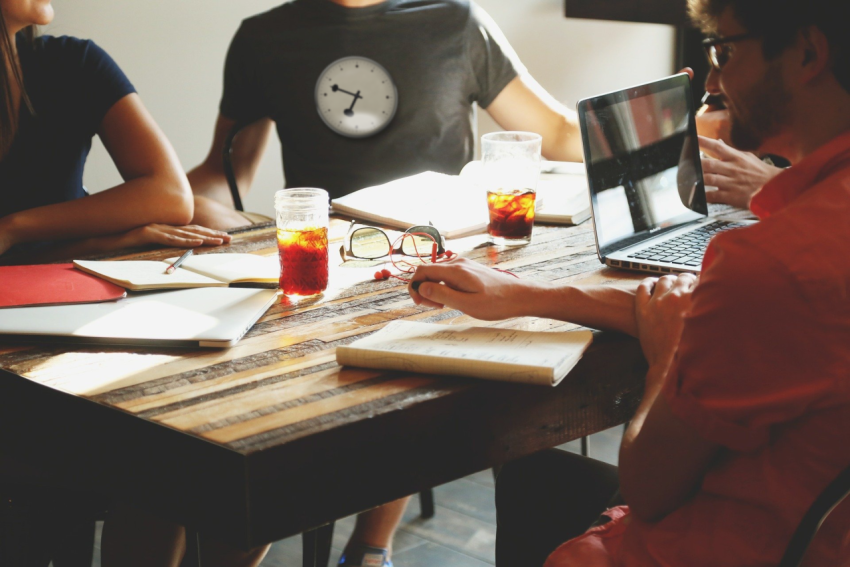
6,48
